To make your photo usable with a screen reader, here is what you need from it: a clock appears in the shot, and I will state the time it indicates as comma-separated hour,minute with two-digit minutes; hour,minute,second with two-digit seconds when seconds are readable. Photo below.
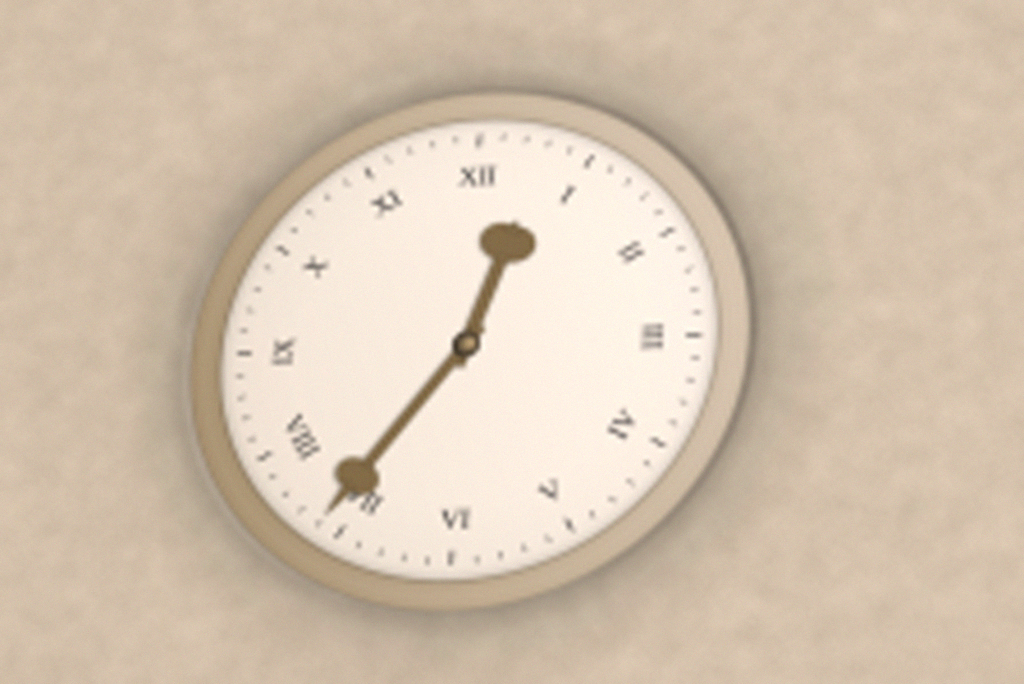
12,36
